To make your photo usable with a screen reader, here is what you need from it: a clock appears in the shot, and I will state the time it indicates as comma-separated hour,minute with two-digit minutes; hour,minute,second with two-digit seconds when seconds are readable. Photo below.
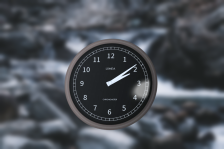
2,09
